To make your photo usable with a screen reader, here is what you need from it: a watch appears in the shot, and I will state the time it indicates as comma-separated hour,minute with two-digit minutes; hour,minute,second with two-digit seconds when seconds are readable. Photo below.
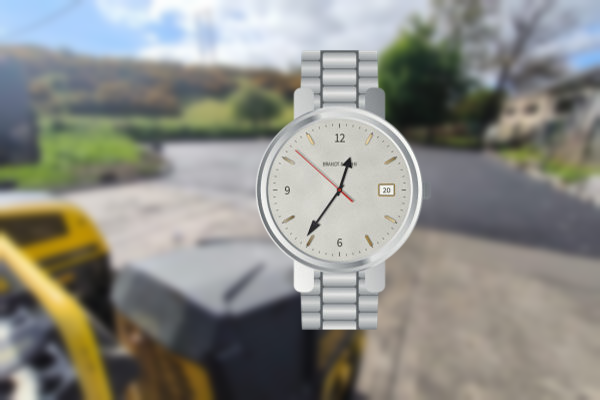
12,35,52
